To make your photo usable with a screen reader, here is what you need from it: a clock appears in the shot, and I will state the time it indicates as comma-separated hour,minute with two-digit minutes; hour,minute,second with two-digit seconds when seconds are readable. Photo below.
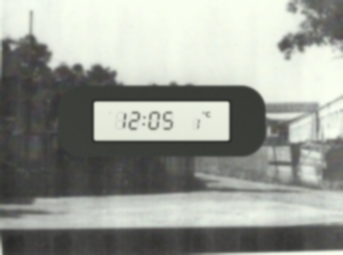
12,05
